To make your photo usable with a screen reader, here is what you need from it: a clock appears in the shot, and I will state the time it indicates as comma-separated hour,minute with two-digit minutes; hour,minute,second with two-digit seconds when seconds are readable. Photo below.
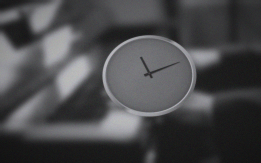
11,11
